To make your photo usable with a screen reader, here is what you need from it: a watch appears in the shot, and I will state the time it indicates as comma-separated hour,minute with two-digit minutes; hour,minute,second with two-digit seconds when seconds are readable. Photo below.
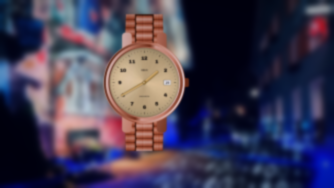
1,40
